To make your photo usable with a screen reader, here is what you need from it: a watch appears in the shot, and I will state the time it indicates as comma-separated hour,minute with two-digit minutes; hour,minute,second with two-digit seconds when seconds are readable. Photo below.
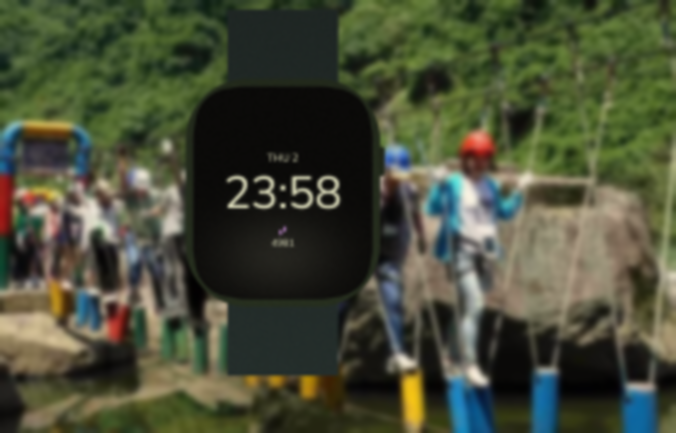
23,58
